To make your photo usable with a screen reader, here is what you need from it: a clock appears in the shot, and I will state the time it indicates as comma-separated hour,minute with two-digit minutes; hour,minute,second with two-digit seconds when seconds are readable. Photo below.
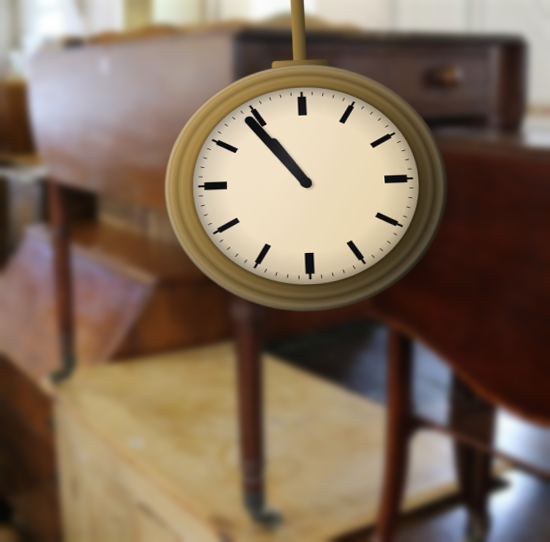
10,54
